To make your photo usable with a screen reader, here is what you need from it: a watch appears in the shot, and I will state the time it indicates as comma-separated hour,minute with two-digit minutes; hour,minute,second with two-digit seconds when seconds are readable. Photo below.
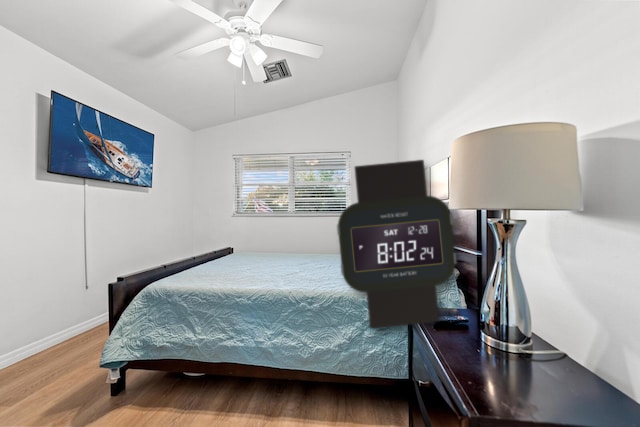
8,02,24
